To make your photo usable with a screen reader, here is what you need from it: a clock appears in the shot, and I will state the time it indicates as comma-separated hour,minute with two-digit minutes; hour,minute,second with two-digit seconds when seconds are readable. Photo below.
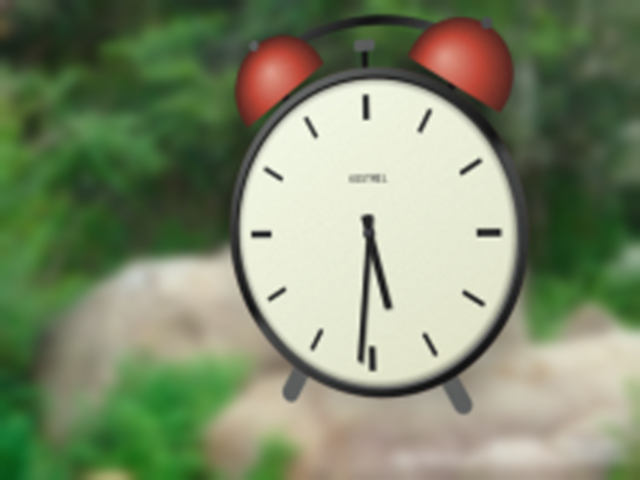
5,31
